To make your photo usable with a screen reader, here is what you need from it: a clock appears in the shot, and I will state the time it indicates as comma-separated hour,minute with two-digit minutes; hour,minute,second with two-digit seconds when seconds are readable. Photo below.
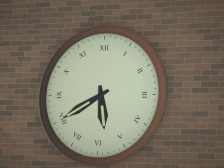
5,40
